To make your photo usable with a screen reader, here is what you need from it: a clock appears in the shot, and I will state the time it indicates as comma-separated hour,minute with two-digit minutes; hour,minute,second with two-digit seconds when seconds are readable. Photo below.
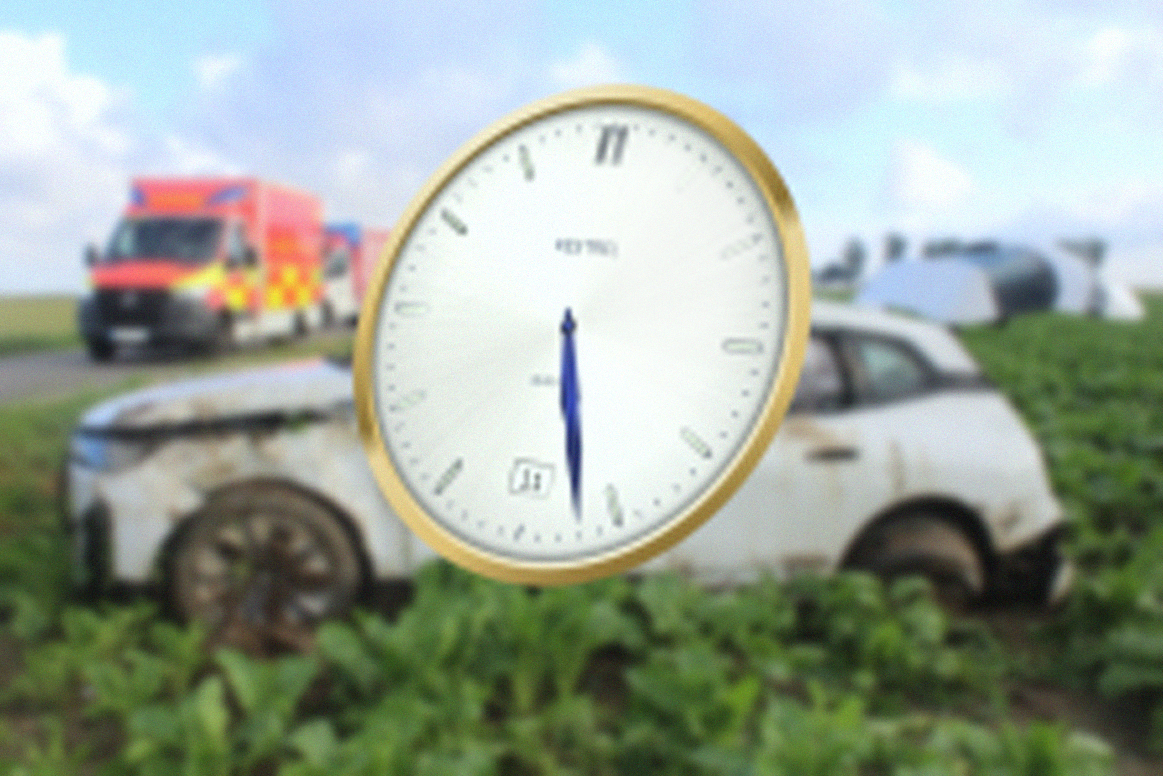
5,27
